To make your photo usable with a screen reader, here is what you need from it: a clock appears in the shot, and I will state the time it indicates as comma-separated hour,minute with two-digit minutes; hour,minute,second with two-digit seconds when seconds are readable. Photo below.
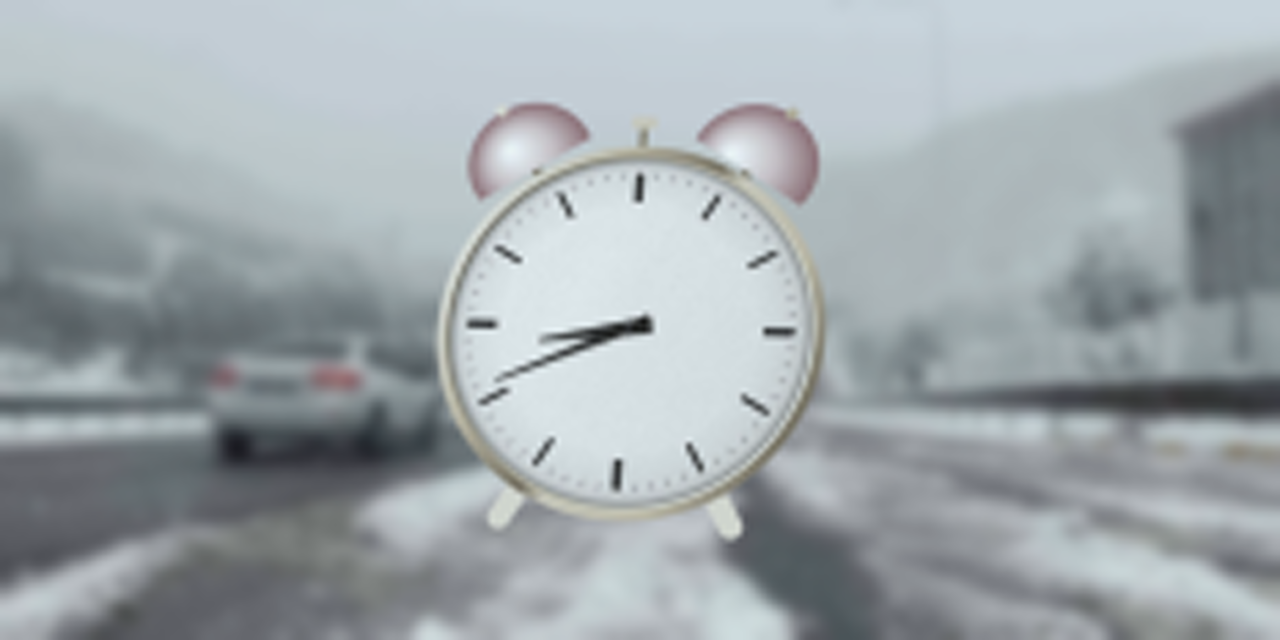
8,41
